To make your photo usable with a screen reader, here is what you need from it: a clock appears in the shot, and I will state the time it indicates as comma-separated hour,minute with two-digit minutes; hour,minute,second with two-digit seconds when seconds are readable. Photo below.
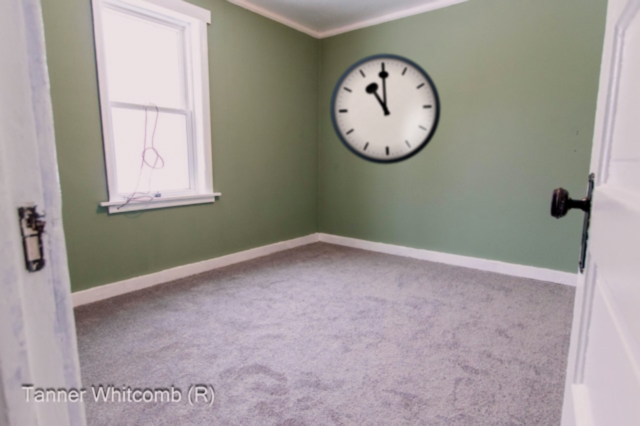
11,00
